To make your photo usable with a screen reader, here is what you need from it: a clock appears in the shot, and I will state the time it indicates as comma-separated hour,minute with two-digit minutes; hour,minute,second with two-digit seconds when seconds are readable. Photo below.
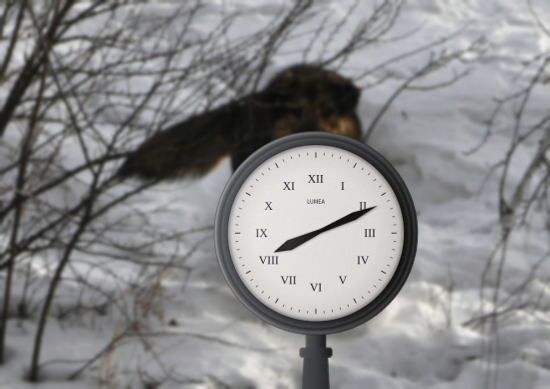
8,11
